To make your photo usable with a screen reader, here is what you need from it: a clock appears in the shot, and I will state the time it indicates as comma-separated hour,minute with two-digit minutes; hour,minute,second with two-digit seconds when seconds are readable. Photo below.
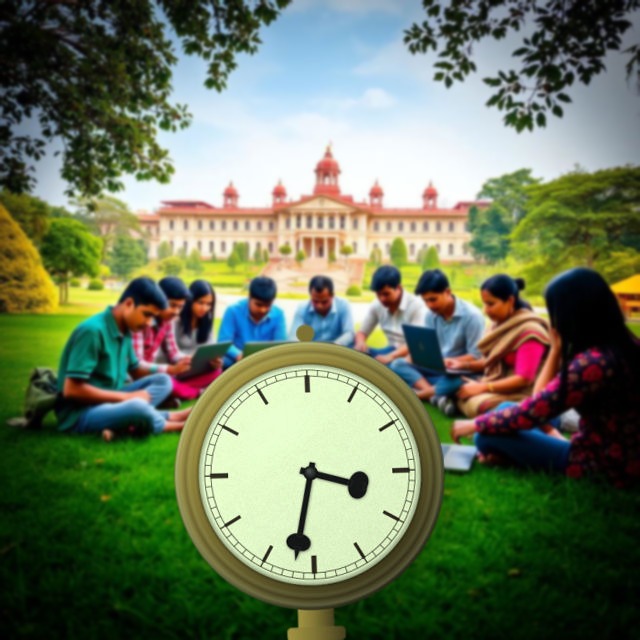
3,32
